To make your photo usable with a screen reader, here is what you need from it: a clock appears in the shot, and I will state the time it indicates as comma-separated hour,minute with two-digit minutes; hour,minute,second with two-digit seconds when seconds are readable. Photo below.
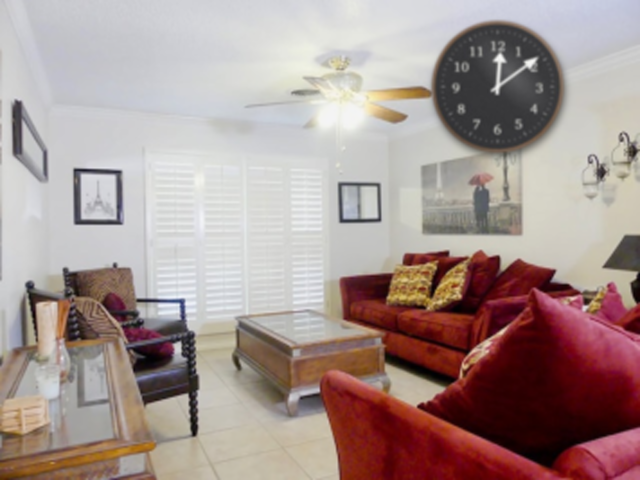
12,09
